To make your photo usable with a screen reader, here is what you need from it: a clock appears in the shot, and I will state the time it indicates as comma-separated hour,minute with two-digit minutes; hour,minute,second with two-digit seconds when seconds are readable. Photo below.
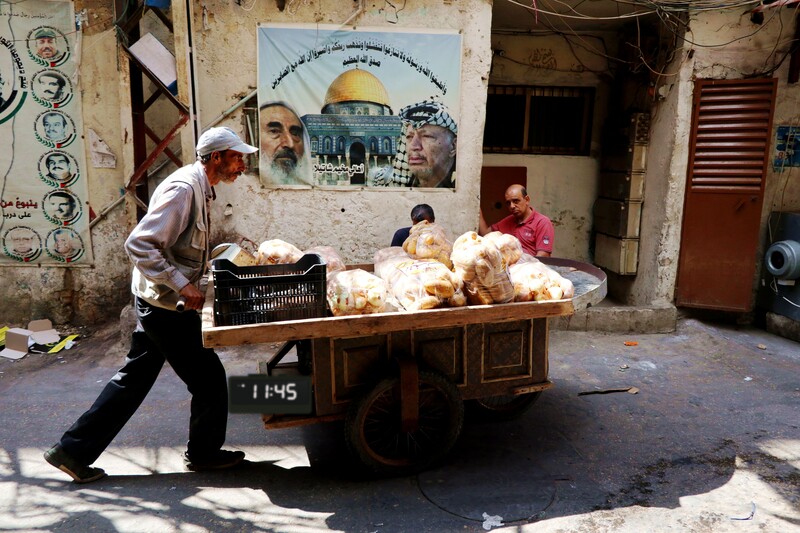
11,45
